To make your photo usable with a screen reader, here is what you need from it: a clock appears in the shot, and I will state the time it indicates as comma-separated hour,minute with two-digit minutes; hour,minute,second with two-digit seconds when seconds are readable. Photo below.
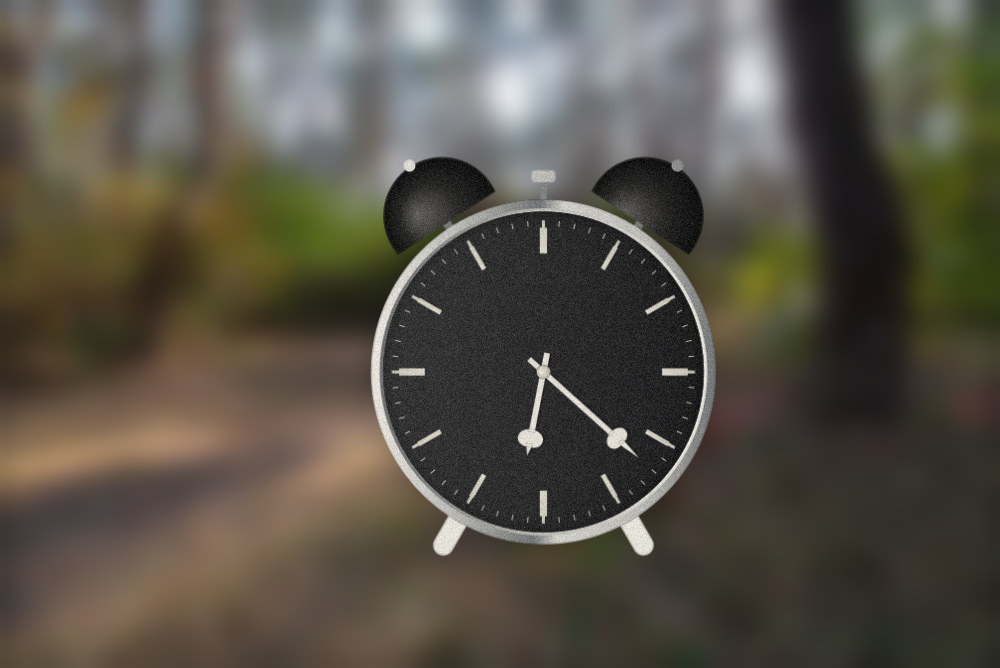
6,22
